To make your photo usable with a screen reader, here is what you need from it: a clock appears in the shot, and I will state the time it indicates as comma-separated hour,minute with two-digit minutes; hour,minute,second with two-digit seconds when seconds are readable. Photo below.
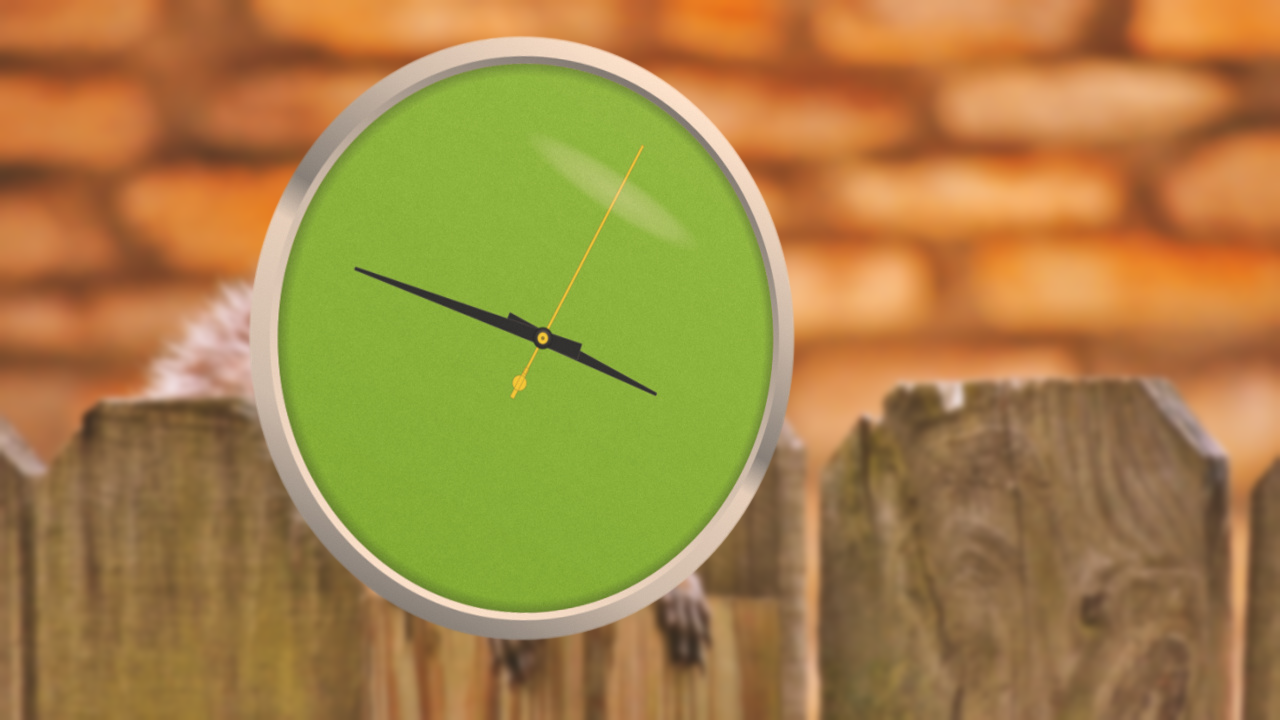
3,48,05
